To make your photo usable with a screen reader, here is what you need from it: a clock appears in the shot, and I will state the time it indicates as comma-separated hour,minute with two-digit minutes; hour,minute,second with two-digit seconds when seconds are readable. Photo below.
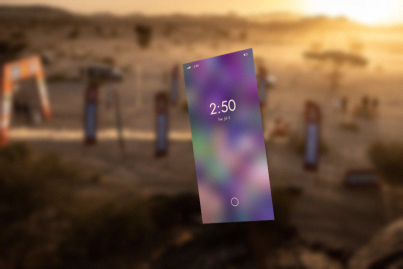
2,50
